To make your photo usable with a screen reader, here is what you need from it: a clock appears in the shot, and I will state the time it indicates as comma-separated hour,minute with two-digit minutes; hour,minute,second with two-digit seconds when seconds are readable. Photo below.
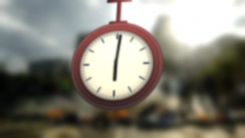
6,01
